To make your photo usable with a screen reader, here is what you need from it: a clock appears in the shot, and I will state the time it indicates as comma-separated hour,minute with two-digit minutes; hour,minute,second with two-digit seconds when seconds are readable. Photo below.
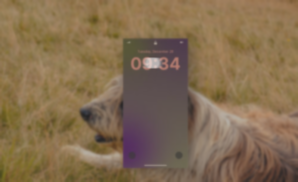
9,34
